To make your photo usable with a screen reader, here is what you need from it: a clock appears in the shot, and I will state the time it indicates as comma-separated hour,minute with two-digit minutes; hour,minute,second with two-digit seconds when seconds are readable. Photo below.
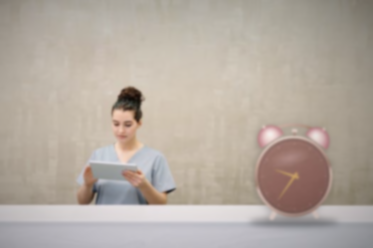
9,36
